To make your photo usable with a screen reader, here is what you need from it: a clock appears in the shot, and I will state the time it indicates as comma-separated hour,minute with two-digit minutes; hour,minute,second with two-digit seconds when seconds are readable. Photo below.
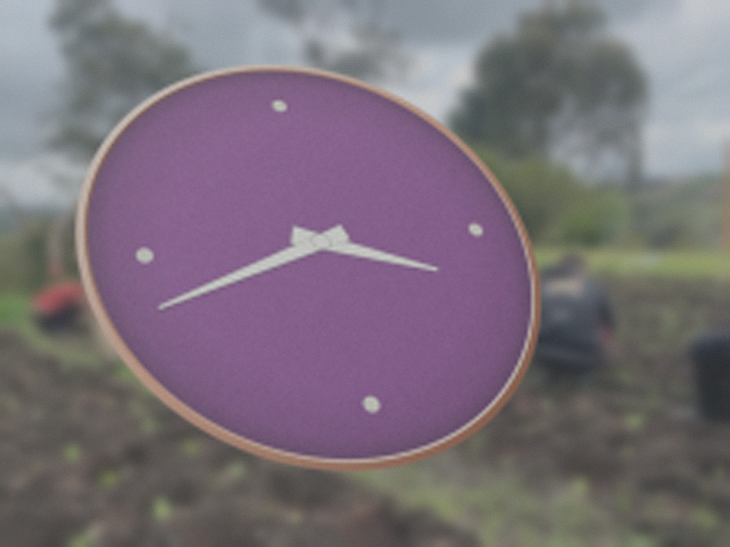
3,42
